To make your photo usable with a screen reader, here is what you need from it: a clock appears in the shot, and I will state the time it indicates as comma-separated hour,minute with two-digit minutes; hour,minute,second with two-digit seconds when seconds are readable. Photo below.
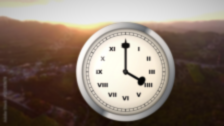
4,00
